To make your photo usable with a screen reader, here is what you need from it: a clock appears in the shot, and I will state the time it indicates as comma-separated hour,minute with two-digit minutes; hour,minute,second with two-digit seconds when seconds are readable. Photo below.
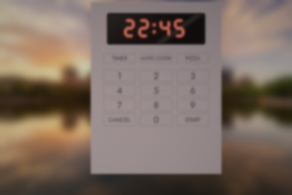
22,45
